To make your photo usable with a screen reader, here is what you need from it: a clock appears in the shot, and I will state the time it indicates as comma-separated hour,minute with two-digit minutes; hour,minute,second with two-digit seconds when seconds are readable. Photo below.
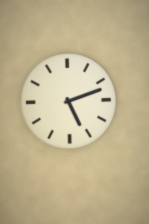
5,12
